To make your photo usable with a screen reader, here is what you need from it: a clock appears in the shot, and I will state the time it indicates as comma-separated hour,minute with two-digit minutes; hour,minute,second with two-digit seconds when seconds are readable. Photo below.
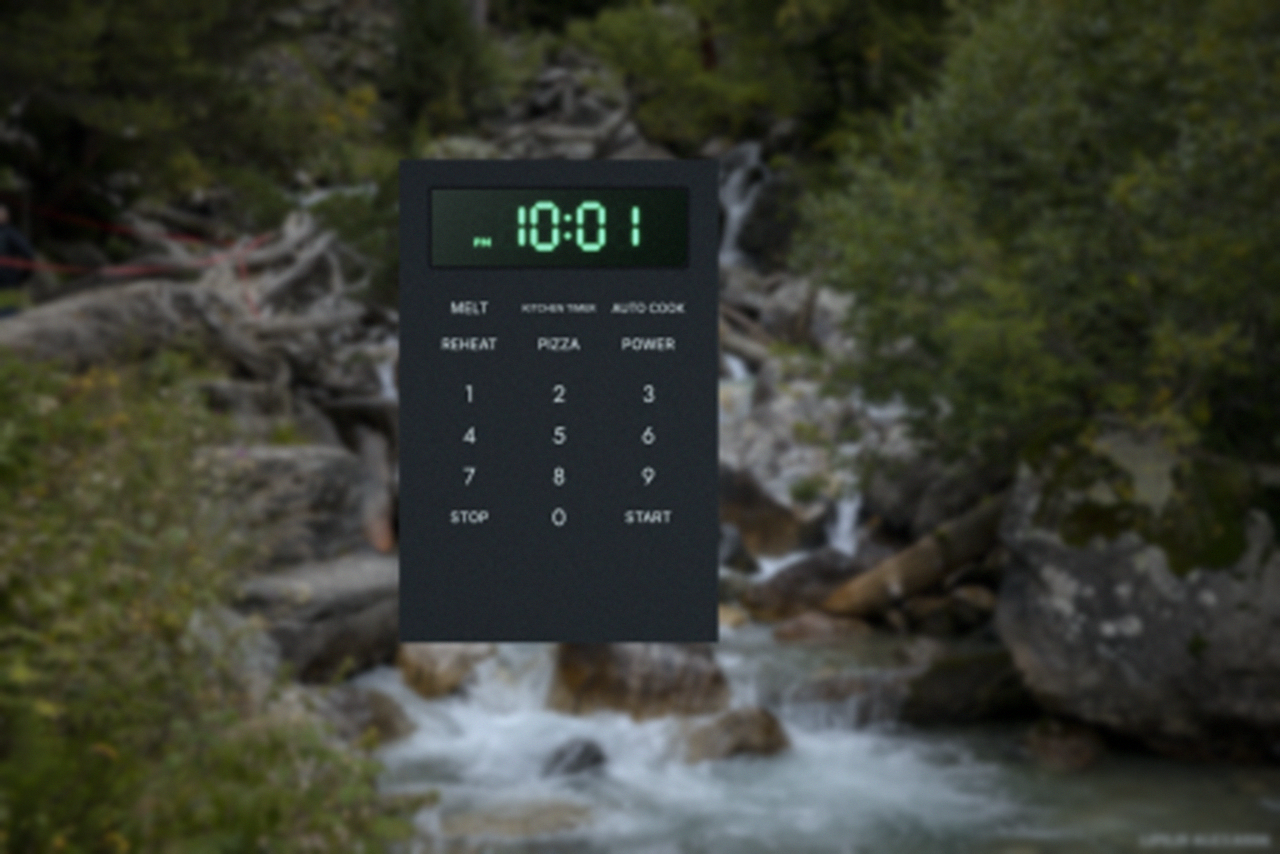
10,01
